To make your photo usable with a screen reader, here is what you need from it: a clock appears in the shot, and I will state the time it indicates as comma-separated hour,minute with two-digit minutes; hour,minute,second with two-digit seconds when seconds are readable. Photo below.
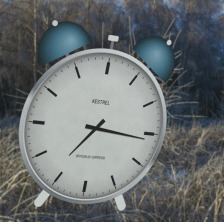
7,16
